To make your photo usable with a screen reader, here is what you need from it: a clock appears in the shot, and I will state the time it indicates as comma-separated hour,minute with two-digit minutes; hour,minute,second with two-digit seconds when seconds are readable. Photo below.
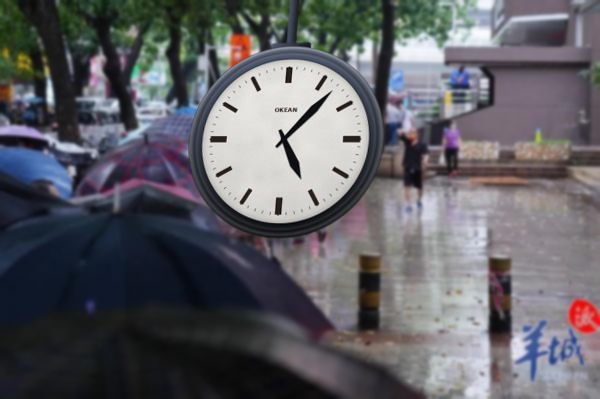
5,07
